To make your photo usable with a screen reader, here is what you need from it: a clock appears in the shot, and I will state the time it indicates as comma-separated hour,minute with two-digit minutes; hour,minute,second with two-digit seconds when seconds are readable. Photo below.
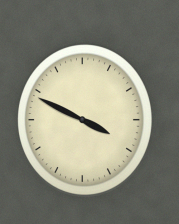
3,49
